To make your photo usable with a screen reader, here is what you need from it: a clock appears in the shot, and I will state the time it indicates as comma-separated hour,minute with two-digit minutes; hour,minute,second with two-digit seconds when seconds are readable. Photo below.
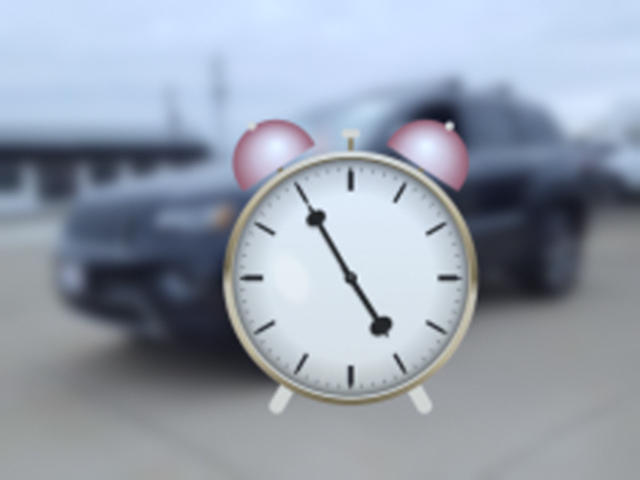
4,55
